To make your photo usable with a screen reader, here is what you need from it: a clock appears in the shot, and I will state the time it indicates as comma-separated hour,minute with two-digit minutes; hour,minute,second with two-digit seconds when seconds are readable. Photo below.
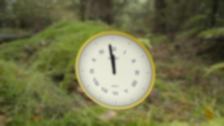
11,59
